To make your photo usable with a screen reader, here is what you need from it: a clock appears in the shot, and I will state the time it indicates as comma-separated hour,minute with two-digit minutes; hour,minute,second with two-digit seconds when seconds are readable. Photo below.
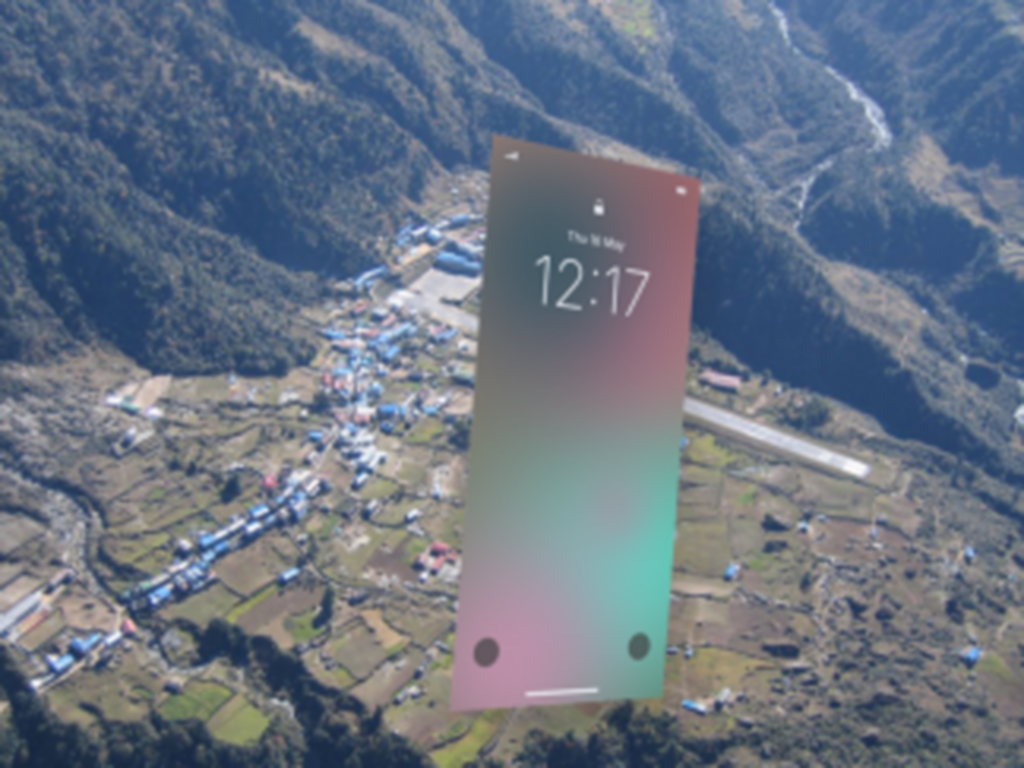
12,17
